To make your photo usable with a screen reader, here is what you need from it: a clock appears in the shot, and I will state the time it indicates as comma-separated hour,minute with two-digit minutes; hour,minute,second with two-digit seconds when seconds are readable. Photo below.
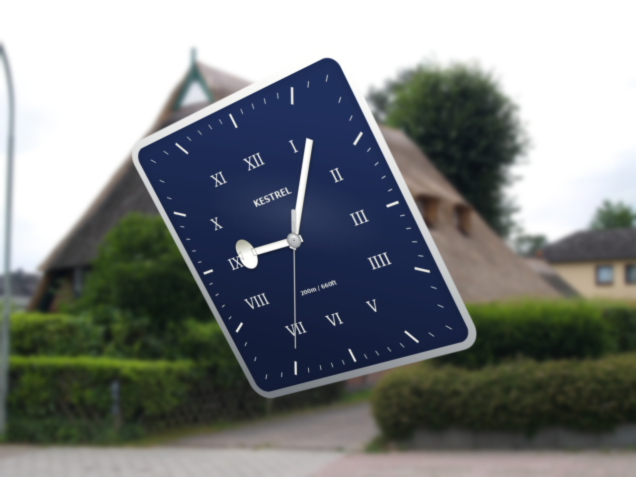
9,06,35
